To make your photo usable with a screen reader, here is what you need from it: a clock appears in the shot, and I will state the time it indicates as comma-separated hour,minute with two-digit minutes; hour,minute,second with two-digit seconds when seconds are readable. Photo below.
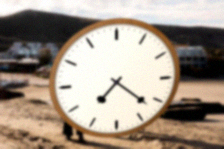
7,22
